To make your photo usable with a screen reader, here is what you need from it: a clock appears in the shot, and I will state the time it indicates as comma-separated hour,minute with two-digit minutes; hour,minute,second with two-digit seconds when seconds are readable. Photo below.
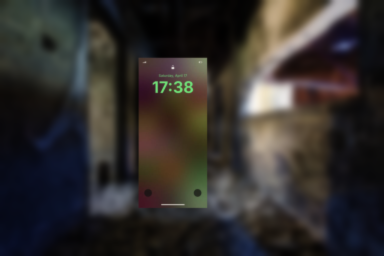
17,38
